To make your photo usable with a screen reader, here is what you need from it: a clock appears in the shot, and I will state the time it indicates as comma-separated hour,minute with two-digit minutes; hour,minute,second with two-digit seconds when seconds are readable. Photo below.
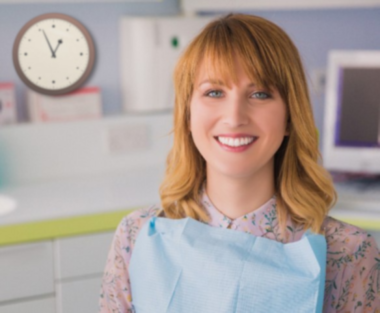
12,56
